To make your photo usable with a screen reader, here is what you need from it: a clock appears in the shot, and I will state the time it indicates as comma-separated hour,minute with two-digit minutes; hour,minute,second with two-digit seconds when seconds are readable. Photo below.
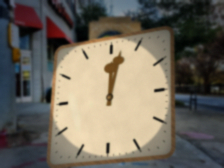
12,02
